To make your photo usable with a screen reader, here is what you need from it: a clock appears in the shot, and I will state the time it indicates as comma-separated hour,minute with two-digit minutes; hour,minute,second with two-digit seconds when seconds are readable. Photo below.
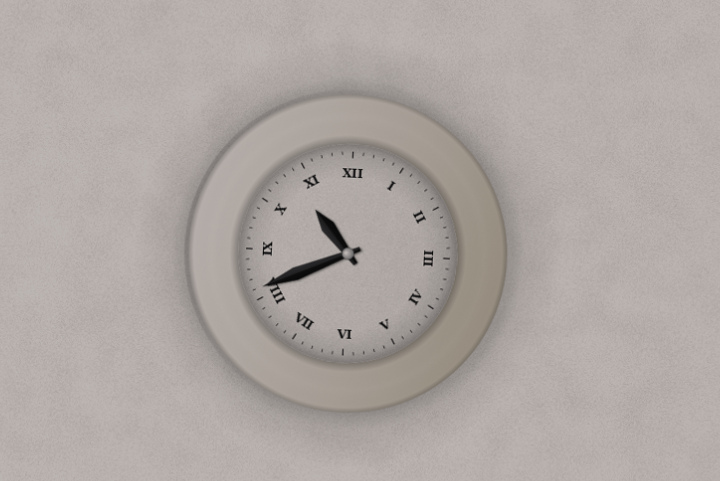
10,41
